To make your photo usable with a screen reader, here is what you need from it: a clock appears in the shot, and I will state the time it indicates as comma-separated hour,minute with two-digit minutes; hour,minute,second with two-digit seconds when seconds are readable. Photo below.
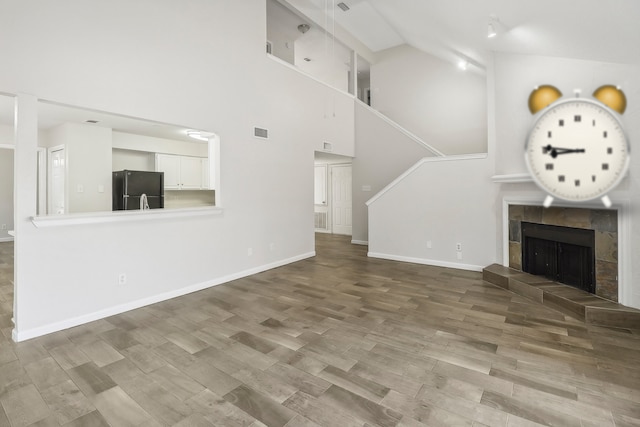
8,46
